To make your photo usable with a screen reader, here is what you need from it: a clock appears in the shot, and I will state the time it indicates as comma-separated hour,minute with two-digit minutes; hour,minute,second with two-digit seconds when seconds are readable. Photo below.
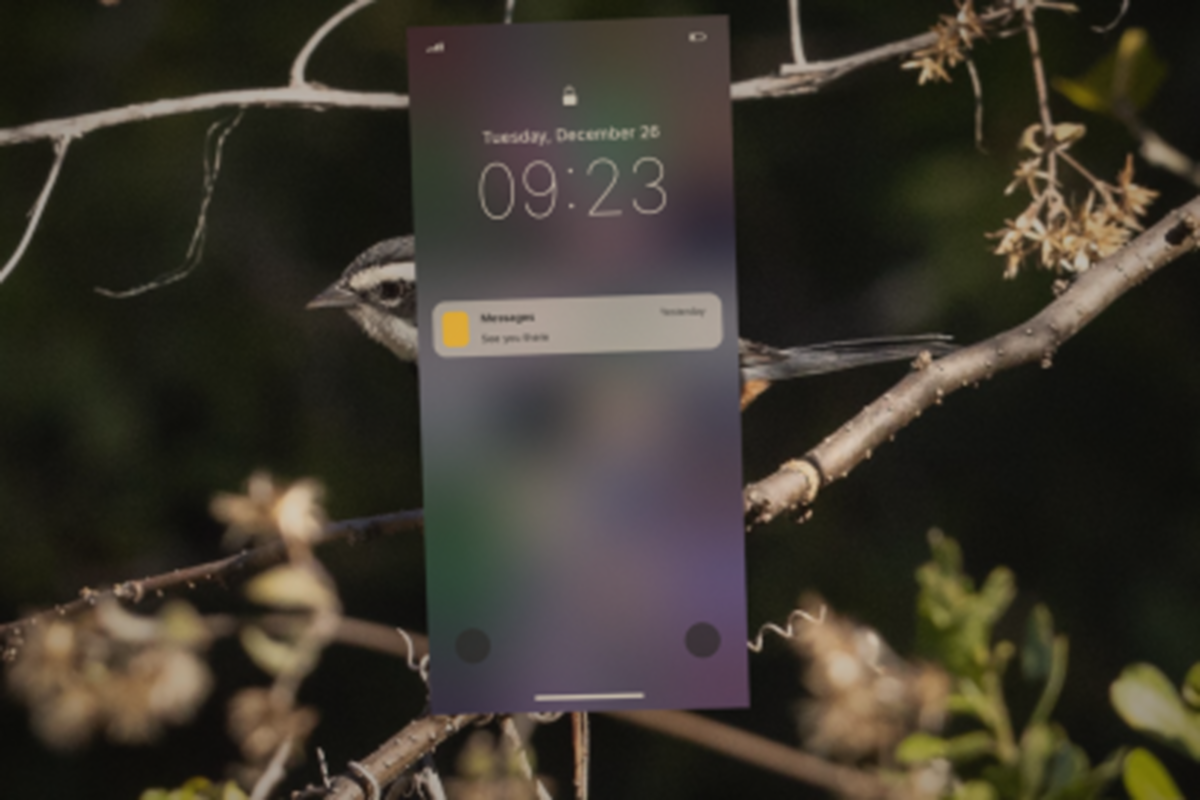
9,23
